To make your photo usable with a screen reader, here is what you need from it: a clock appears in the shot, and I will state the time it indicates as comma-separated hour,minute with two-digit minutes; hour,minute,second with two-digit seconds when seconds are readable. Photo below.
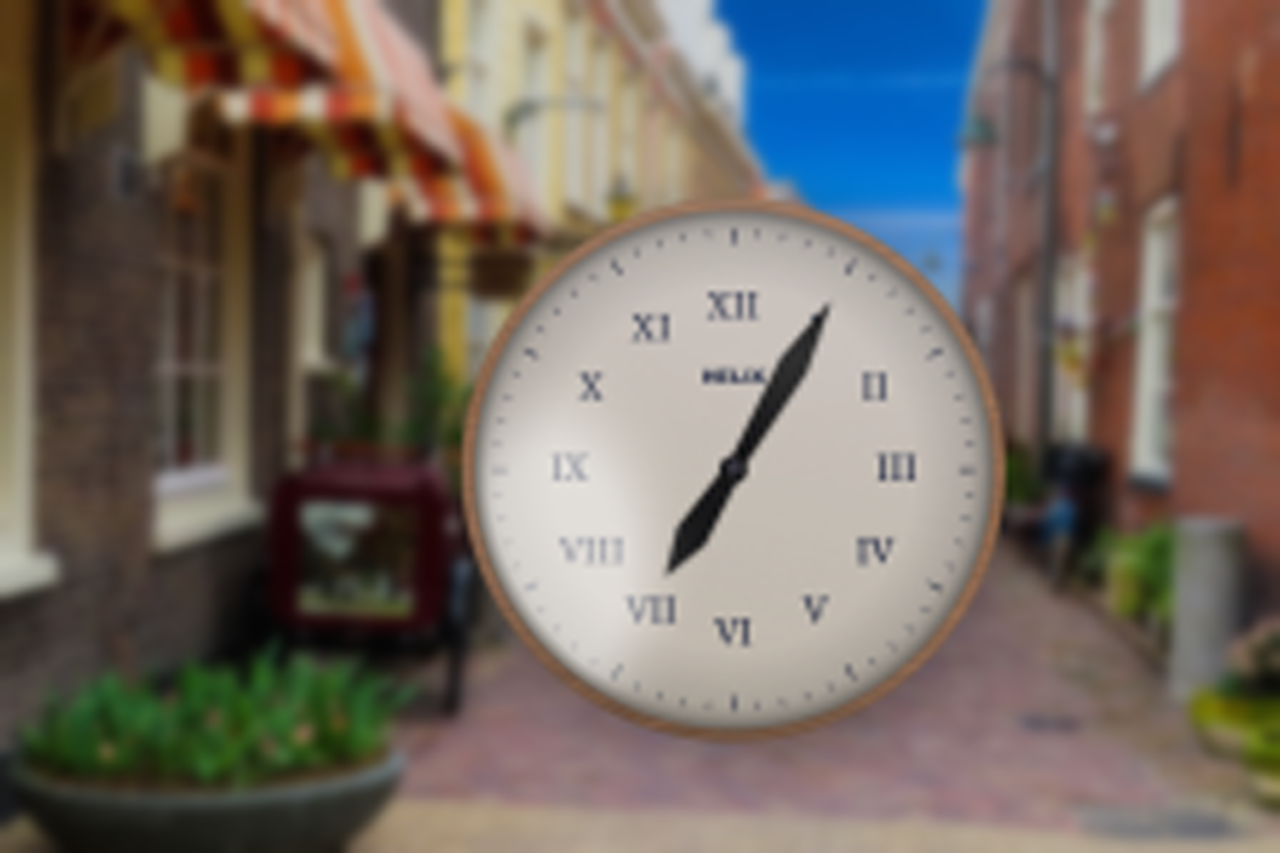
7,05
